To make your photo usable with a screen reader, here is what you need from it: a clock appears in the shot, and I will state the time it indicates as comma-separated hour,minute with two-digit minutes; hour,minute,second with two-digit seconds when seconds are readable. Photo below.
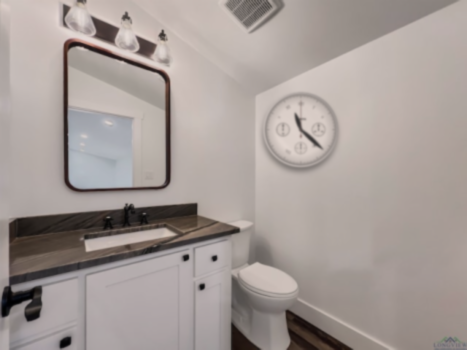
11,22
